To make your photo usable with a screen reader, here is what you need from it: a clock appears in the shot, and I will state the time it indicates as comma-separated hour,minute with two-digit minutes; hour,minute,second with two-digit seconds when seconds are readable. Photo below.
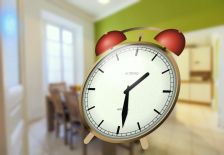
1,29
